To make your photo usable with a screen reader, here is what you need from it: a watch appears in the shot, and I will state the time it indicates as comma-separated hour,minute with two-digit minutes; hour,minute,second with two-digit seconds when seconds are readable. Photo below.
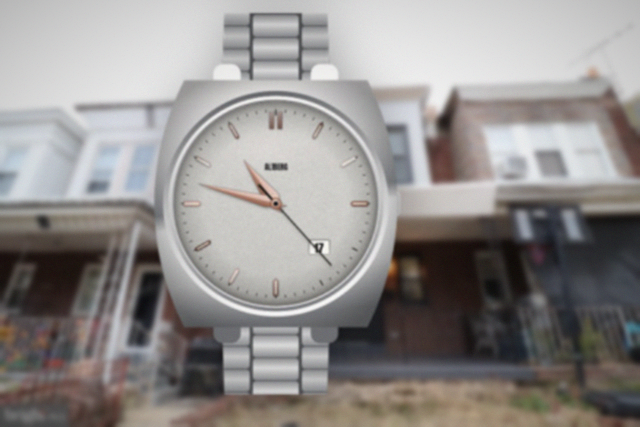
10,47,23
